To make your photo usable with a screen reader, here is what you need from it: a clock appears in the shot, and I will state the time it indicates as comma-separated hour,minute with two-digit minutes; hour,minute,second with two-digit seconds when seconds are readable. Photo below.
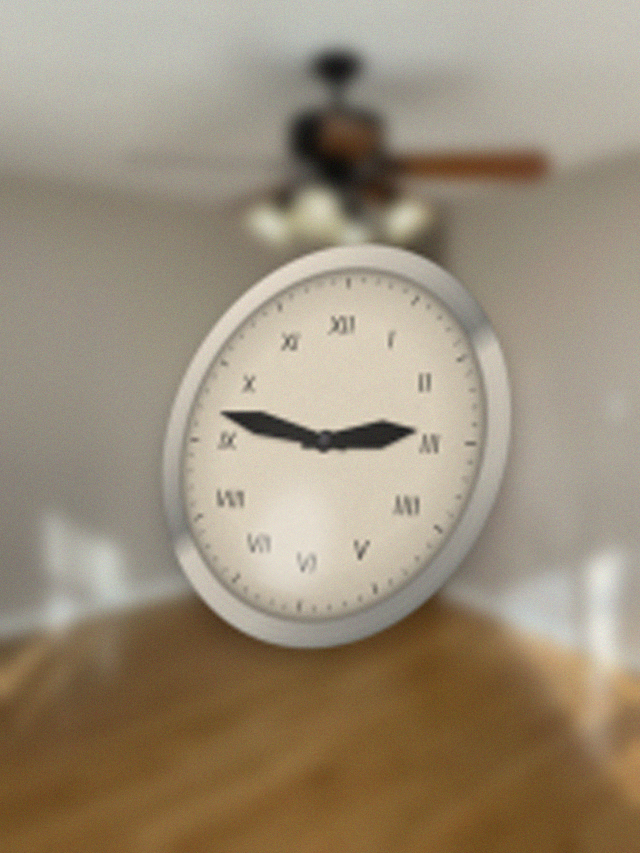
2,47
